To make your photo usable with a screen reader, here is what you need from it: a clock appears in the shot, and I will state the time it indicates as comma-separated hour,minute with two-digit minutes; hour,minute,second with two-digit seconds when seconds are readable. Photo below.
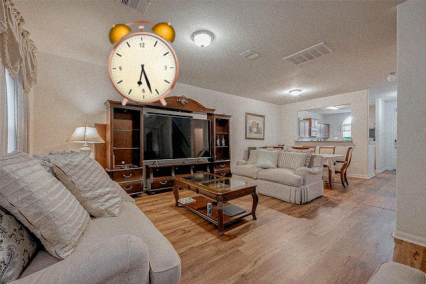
6,27
